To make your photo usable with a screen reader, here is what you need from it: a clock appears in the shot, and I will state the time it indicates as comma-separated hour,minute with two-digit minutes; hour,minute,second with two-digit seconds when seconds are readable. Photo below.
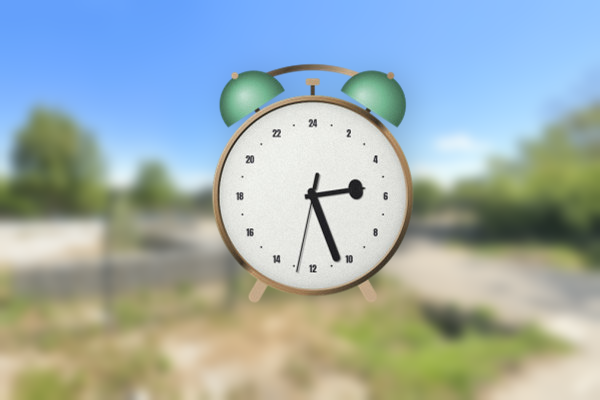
5,26,32
